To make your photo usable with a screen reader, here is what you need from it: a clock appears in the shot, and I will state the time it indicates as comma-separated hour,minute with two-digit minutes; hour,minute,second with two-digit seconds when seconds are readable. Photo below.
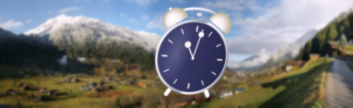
11,02
